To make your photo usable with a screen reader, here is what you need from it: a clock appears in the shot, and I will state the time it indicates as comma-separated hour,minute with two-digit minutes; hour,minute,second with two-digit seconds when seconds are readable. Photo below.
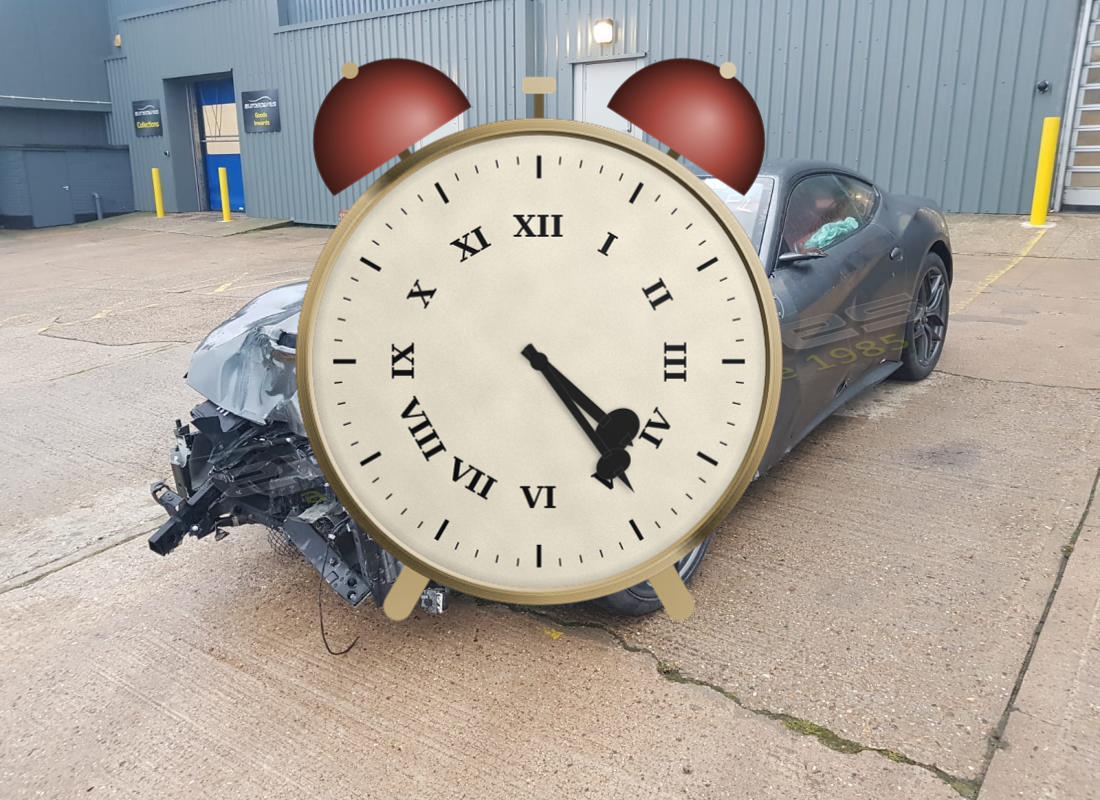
4,24
